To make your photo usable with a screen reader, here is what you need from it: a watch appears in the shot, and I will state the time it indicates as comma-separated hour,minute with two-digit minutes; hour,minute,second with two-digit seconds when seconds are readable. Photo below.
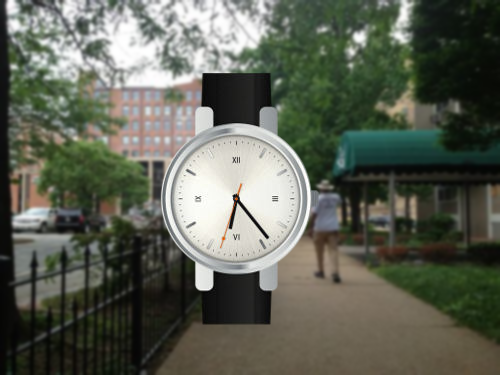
6,23,33
